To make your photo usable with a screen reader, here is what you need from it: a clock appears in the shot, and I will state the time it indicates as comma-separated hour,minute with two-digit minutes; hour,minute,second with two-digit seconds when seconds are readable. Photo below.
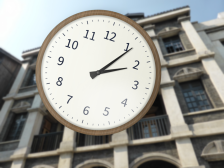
2,06
